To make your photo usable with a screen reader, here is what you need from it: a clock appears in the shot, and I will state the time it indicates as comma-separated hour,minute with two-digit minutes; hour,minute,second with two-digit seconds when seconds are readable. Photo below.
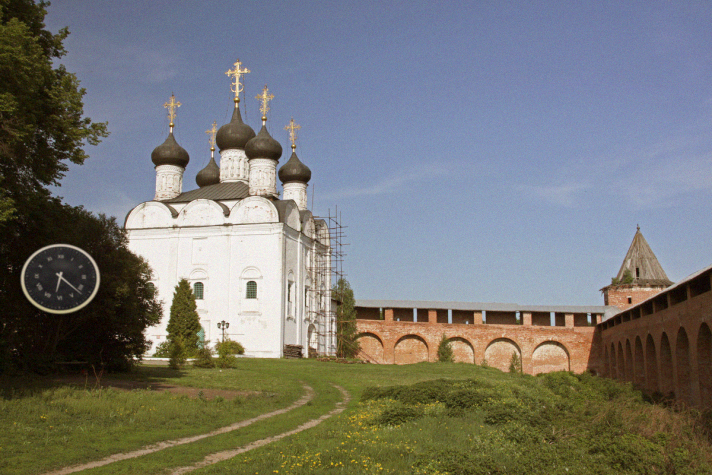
6,22
